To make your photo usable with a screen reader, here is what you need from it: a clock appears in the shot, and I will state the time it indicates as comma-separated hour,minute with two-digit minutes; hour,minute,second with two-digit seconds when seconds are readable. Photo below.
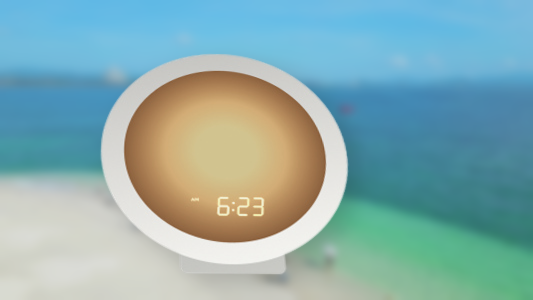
6,23
